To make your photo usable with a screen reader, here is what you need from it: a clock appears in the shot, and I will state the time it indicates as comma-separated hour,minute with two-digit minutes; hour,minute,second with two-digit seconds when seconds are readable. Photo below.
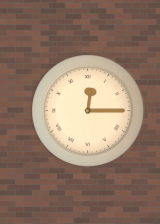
12,15
